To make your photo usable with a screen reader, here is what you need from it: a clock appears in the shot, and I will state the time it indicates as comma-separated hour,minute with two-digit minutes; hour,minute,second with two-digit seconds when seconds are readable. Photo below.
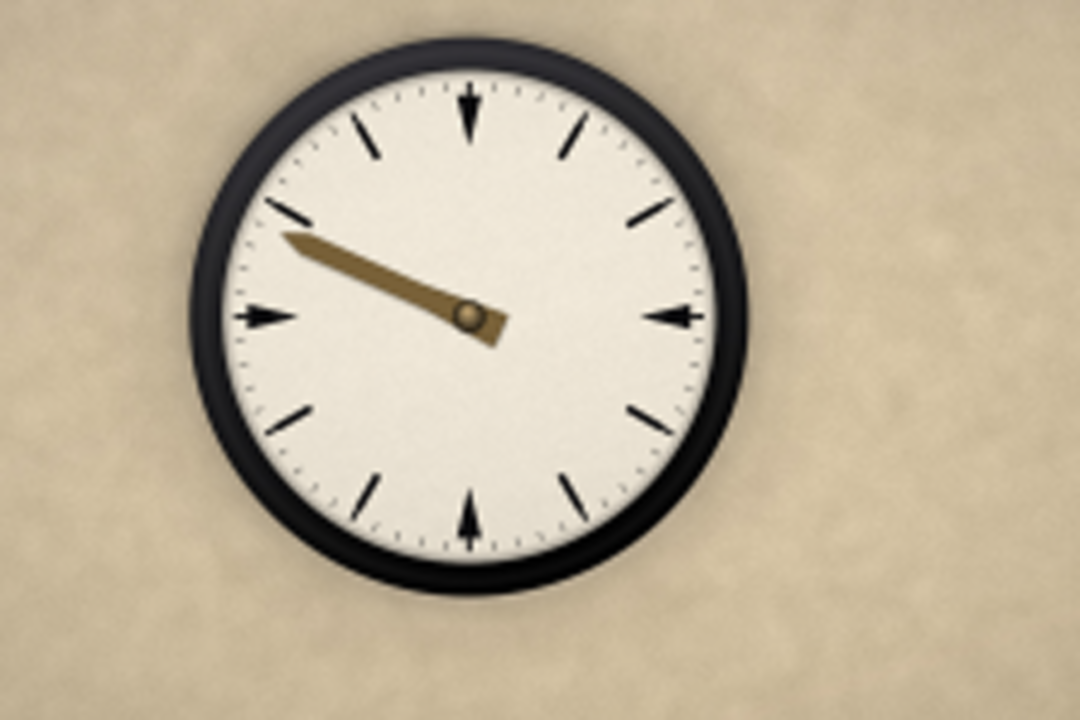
9,49
